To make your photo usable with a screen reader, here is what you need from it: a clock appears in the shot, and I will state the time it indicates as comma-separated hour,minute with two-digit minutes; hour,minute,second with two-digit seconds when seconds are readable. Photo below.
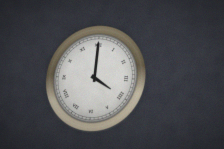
4,00
